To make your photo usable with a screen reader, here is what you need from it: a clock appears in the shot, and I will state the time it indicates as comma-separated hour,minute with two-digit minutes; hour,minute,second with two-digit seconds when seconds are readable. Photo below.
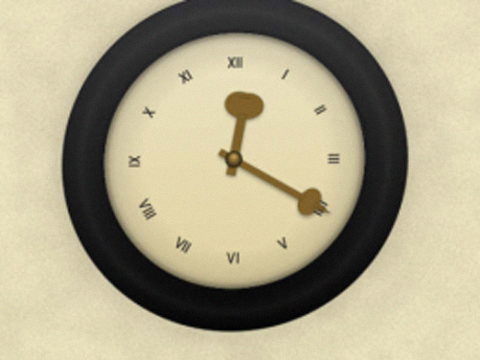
12,20
